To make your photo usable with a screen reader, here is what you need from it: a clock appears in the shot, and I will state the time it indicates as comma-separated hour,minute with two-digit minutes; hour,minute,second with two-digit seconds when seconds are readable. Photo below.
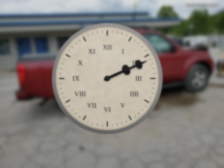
2,11
